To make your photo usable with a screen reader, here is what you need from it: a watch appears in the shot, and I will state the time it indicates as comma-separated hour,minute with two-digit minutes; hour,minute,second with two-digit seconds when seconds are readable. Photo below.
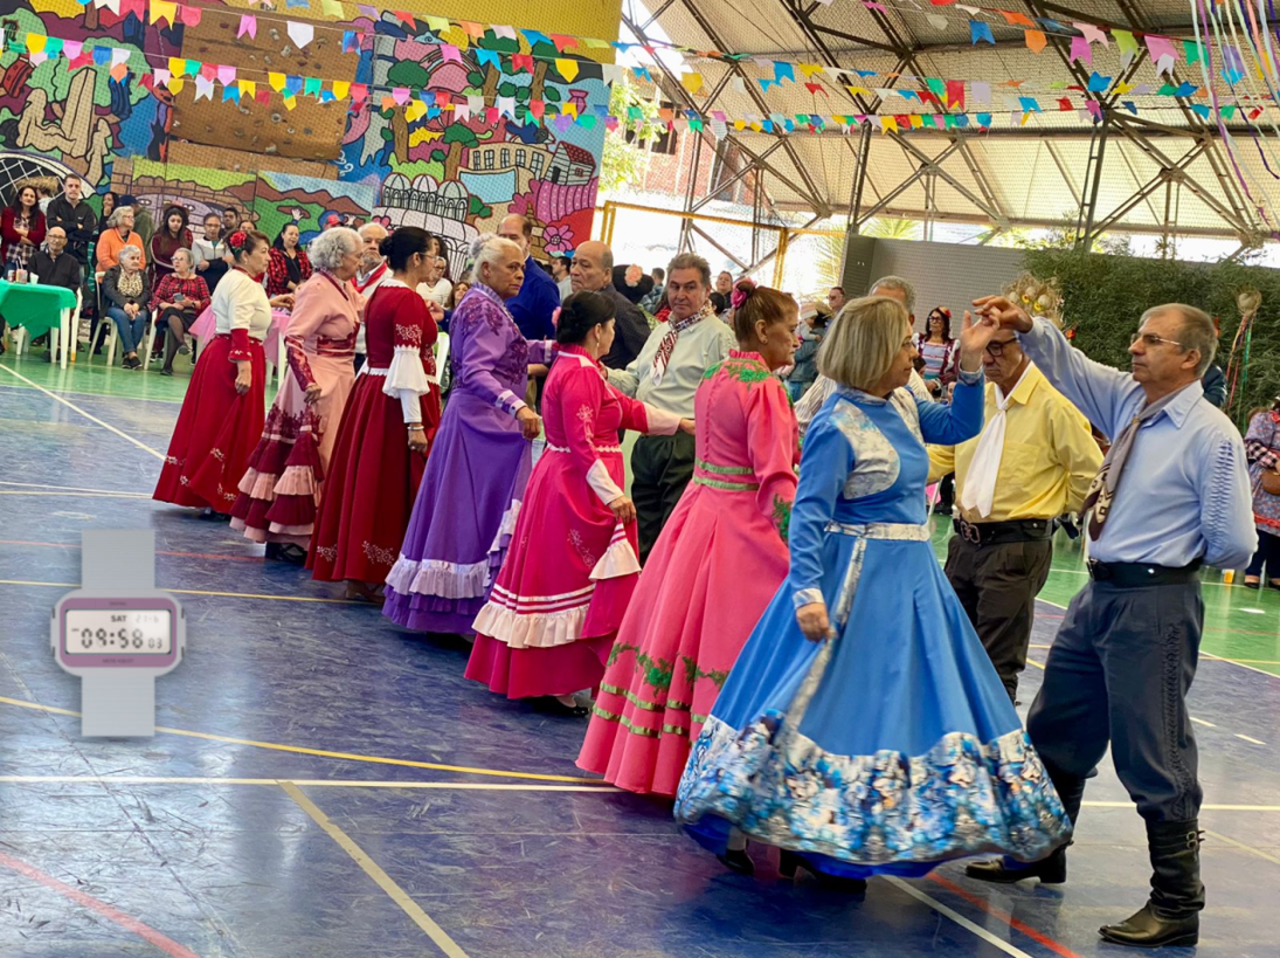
9,58
